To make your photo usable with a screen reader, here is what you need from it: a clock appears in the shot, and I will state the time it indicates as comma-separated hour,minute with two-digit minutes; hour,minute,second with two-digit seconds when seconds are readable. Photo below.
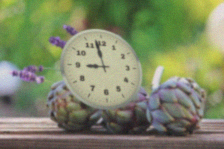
8,58
